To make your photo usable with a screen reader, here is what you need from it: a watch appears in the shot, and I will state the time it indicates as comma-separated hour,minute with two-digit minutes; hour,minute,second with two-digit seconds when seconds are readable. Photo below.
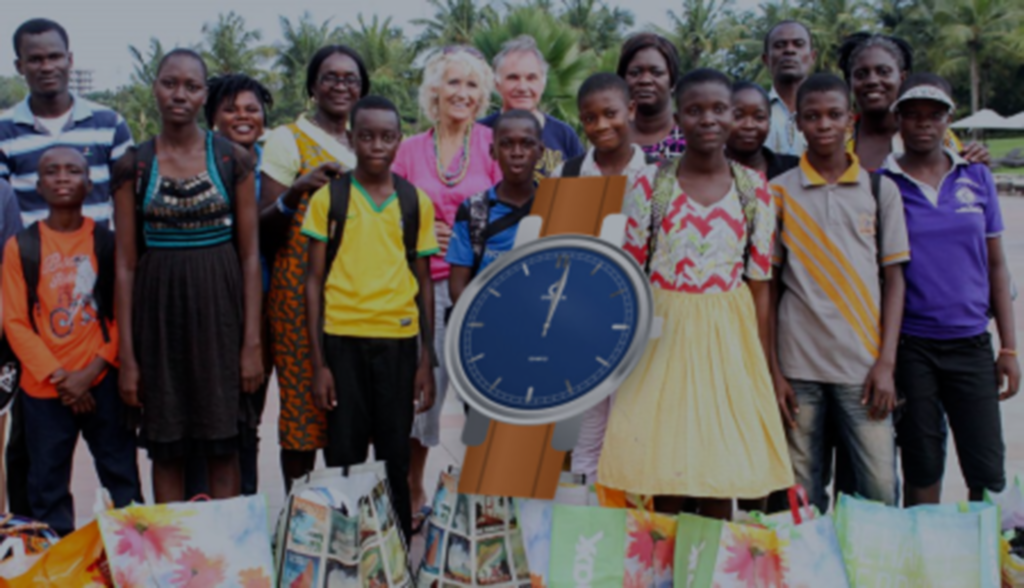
12,01
